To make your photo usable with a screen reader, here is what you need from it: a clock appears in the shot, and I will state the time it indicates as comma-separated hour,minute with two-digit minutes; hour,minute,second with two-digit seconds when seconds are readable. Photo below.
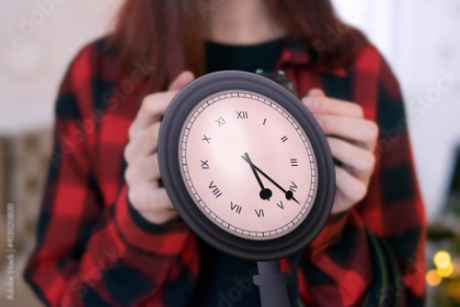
5,22
